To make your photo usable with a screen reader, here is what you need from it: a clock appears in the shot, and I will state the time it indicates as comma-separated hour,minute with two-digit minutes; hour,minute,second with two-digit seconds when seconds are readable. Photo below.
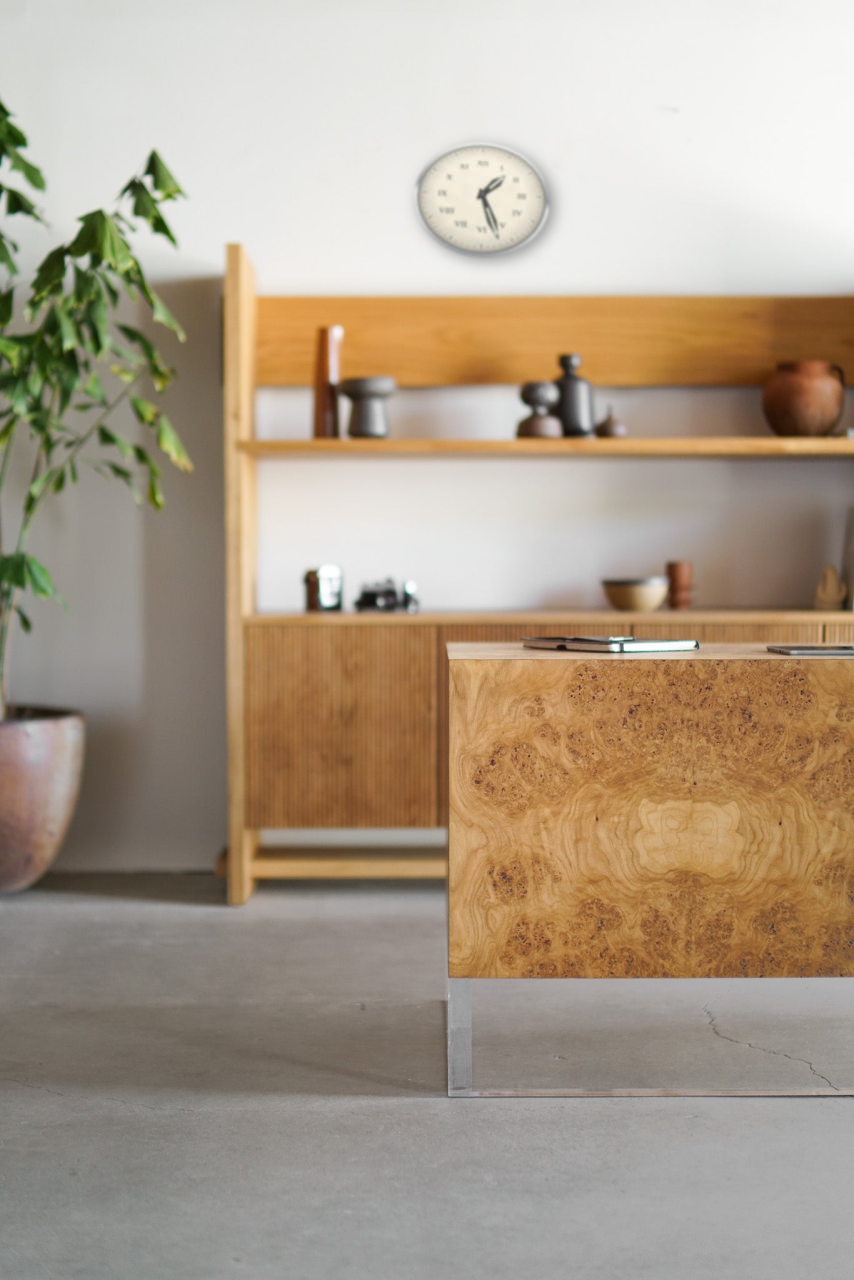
1,27
